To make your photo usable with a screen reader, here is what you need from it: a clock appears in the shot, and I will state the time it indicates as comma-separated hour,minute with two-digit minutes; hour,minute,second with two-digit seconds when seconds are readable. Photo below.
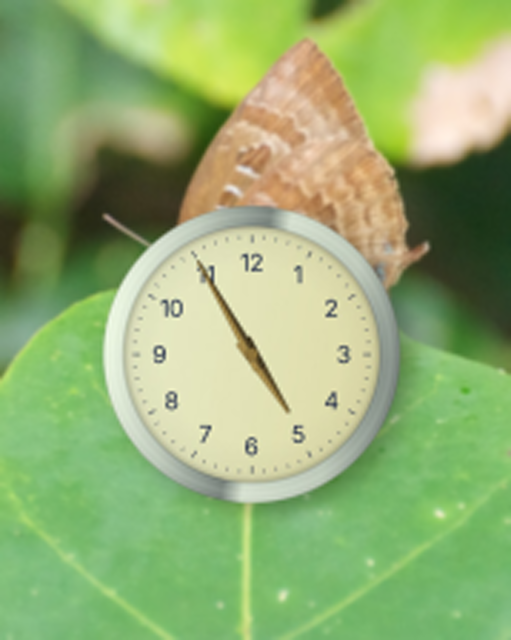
4,55
